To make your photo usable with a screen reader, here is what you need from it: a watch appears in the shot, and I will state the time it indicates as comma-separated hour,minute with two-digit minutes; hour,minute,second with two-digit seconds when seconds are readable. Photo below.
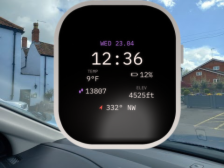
12,36
